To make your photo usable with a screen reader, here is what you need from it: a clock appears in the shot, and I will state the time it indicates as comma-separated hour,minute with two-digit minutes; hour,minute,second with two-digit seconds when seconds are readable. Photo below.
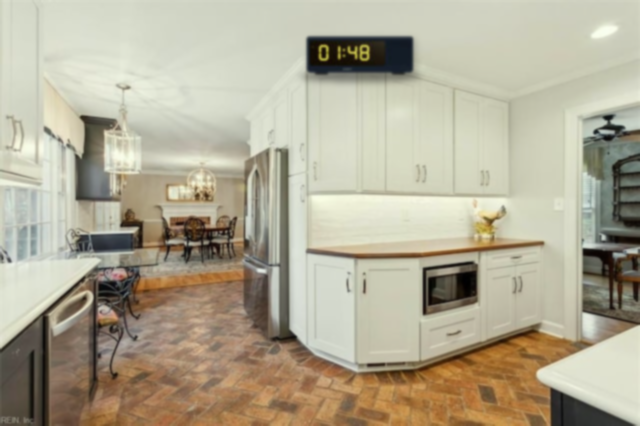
1,48
